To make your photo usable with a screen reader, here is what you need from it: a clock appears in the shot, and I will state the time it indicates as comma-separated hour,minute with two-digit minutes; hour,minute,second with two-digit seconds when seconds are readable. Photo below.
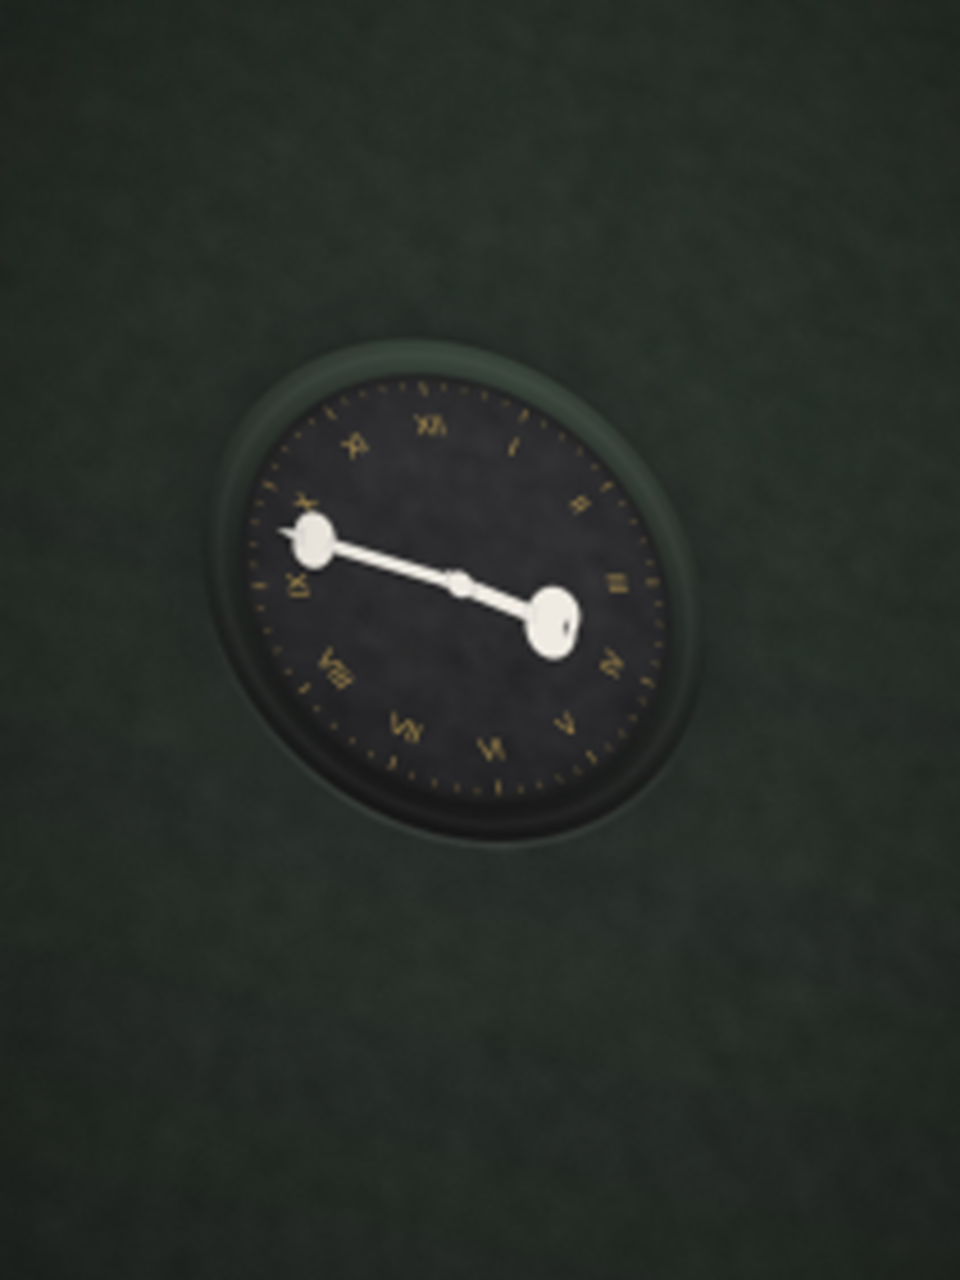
3,48
